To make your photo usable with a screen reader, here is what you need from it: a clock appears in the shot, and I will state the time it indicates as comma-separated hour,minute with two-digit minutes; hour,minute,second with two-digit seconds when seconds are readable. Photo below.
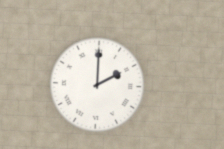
2,00
